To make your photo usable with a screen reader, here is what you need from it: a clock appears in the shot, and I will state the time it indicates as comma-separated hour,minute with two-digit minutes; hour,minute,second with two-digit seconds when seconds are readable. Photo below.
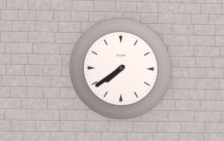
7,39
